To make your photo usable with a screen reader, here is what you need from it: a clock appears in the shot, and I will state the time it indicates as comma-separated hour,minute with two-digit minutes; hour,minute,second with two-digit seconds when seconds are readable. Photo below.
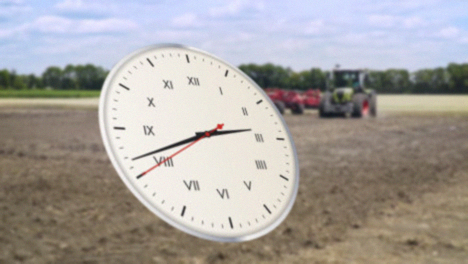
2,41,40
